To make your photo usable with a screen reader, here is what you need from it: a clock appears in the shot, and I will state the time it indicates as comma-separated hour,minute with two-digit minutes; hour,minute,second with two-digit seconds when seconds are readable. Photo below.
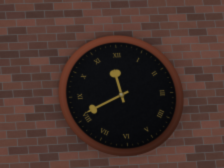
11,41
